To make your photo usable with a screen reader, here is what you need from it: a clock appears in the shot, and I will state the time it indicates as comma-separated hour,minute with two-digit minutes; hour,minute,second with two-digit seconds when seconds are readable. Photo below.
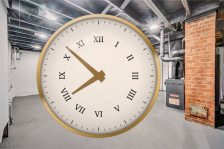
7,52
